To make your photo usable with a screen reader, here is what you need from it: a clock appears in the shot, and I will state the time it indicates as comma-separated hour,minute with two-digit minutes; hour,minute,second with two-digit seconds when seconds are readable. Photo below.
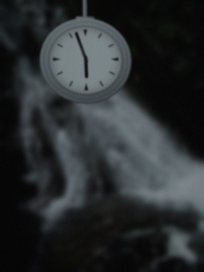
5,57
